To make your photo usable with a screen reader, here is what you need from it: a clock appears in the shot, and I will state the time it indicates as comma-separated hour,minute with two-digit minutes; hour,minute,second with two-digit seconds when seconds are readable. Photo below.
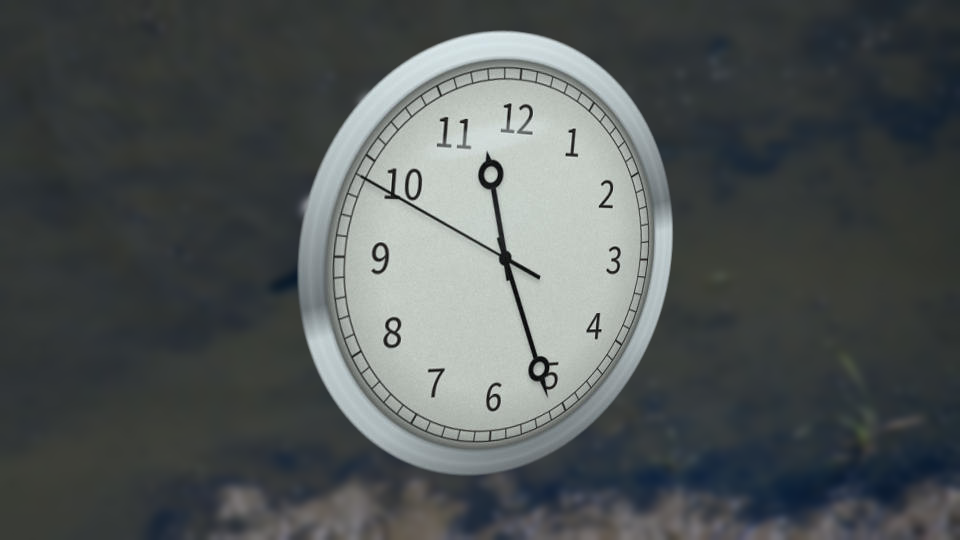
11,25,49
